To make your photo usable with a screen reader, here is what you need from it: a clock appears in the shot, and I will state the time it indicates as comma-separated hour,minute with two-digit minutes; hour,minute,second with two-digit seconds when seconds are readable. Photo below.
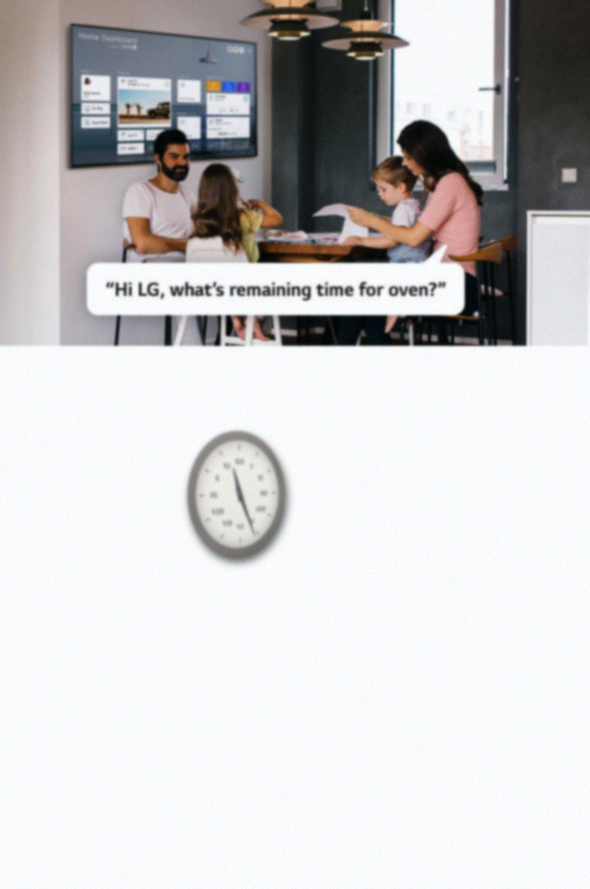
11,26
